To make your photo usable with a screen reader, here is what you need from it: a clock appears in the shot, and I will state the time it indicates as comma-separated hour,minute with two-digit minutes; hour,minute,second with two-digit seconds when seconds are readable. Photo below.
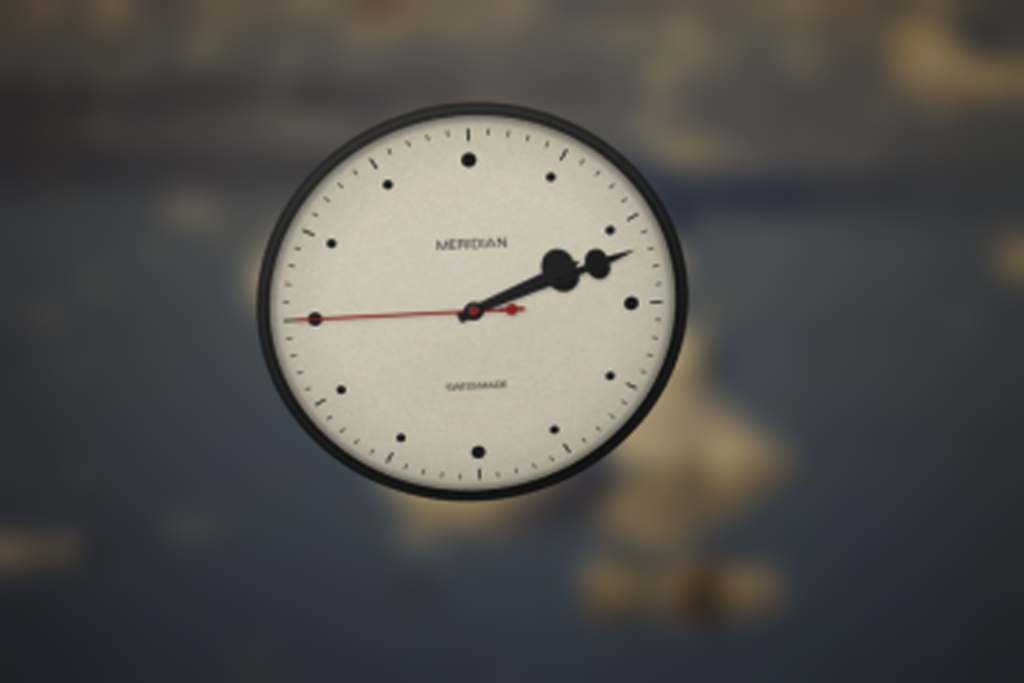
2,11,45
